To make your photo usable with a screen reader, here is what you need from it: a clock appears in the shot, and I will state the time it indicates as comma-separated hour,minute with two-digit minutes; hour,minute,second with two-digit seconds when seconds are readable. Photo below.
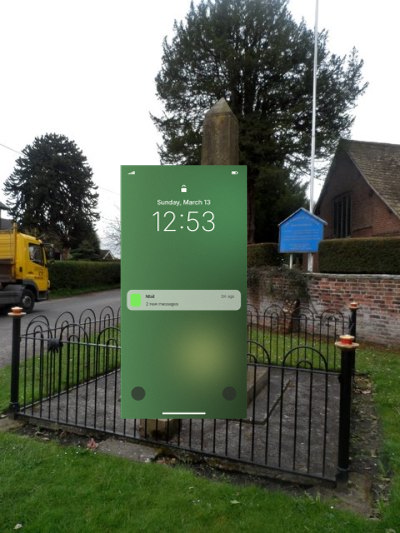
12,53
